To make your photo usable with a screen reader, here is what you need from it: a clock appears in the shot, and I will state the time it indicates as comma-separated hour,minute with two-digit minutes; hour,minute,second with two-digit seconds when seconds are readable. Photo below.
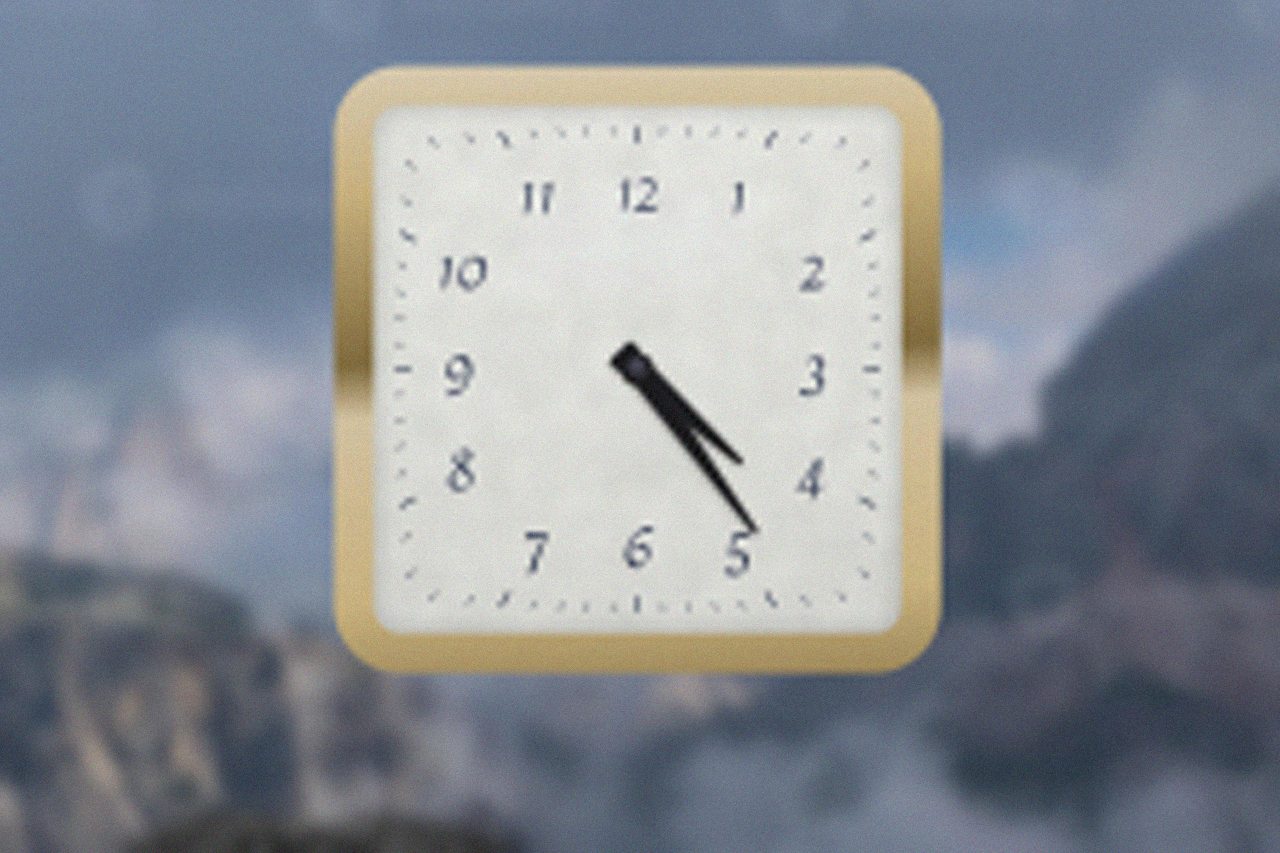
4,24
